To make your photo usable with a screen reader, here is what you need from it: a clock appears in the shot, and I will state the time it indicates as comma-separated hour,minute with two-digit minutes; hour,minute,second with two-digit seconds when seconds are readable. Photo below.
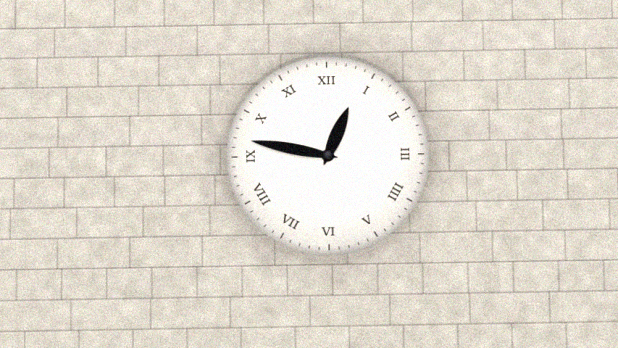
12,47
